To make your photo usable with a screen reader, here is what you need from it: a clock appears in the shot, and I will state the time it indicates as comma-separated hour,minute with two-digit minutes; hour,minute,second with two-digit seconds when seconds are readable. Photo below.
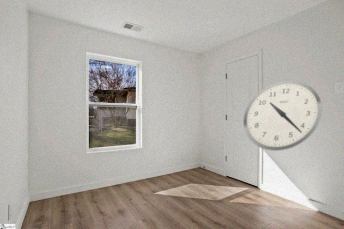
10,22
